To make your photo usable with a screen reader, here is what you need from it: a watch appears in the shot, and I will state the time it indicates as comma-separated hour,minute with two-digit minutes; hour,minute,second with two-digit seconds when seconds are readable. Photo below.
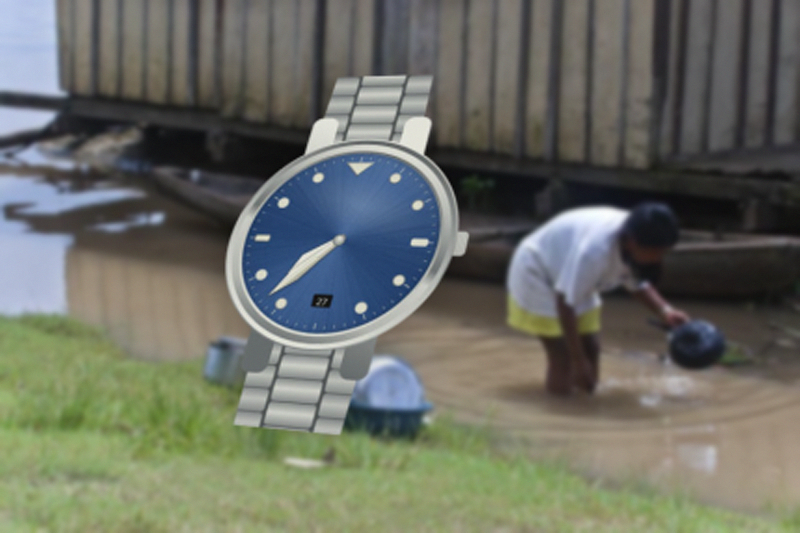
7,37
